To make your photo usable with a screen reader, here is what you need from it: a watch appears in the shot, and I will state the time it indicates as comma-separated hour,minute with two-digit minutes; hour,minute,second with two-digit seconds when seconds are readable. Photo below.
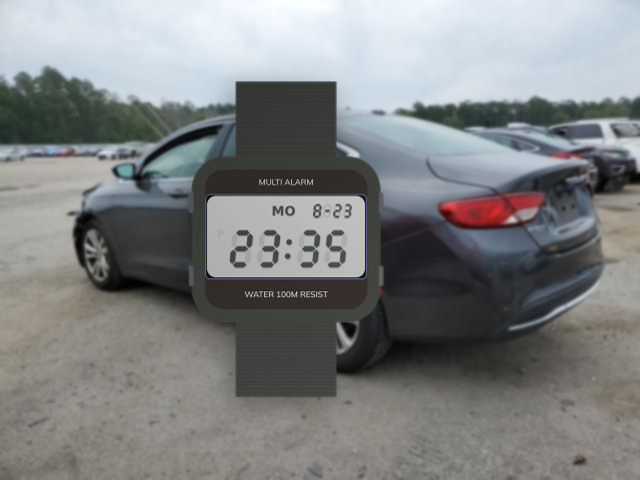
23,35
